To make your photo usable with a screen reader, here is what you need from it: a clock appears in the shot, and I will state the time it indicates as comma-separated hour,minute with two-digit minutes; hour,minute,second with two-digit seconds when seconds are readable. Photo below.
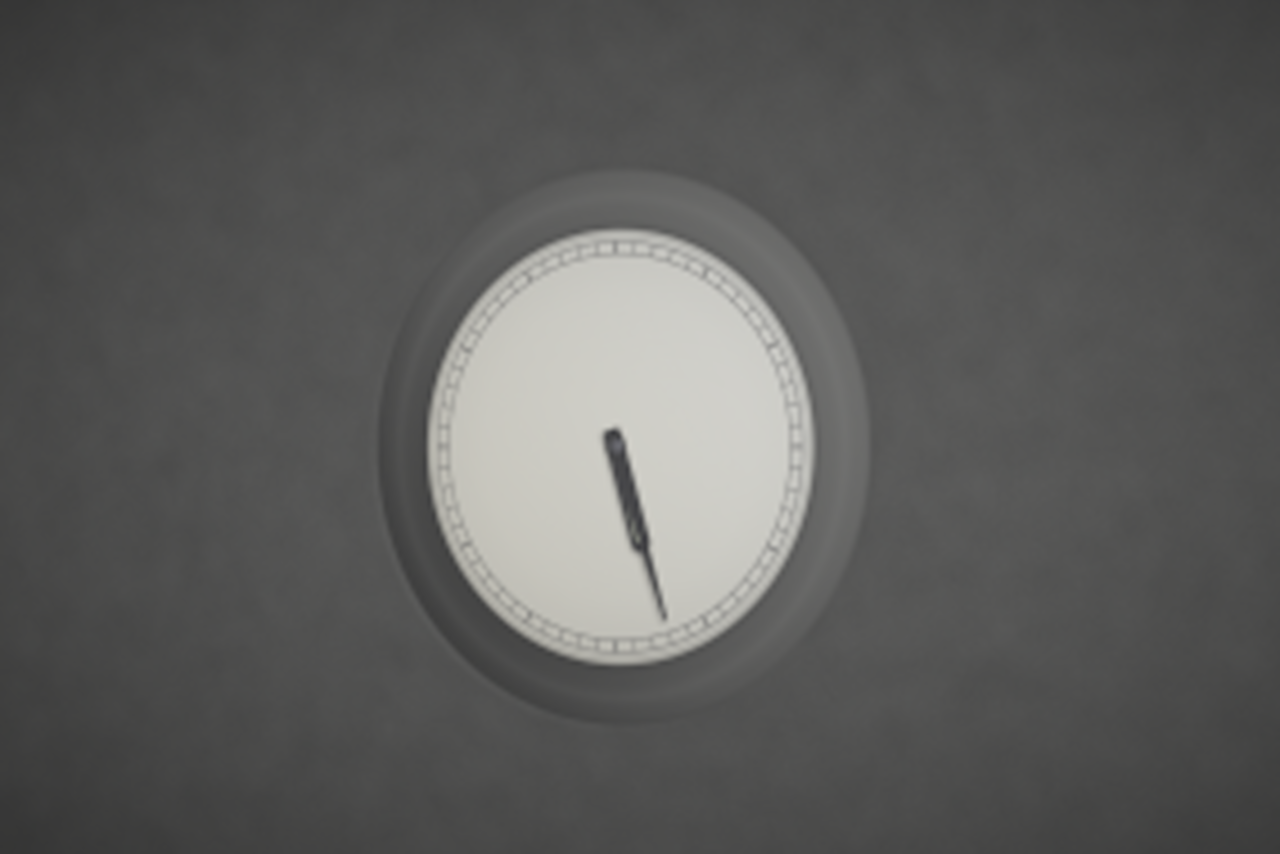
5,27
